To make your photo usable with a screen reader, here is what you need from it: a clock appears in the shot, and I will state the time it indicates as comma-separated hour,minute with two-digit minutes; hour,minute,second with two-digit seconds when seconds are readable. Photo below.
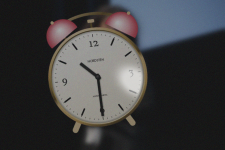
10,30
